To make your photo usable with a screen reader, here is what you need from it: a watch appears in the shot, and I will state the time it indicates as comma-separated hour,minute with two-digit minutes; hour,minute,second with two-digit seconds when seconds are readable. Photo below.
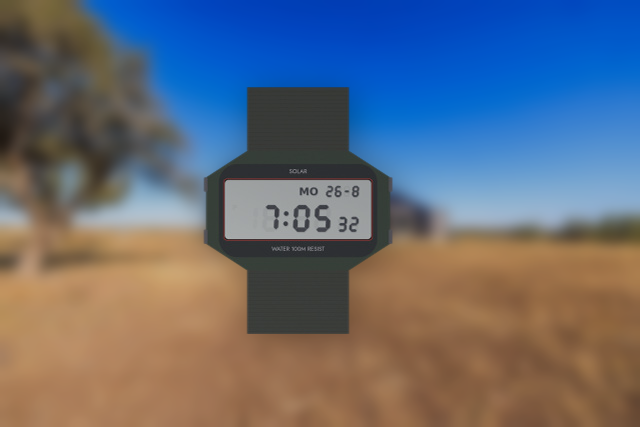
7,05,32
